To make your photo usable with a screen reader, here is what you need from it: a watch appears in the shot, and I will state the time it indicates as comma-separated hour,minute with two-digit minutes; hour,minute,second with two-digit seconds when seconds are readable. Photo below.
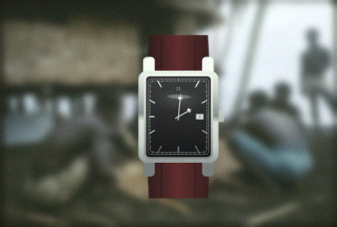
2,01
